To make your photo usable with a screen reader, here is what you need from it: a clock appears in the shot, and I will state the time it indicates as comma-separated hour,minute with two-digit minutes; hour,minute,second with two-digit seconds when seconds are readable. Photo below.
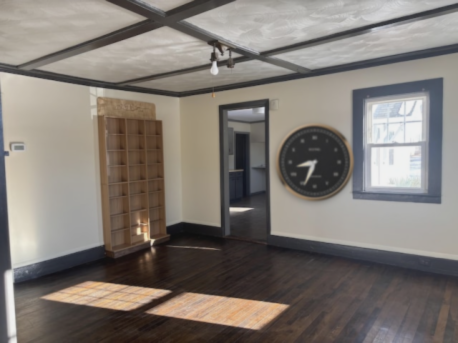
8,34
